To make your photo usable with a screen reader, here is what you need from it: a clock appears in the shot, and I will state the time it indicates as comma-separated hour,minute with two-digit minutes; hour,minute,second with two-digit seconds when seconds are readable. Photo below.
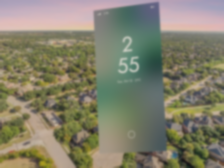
2,55
